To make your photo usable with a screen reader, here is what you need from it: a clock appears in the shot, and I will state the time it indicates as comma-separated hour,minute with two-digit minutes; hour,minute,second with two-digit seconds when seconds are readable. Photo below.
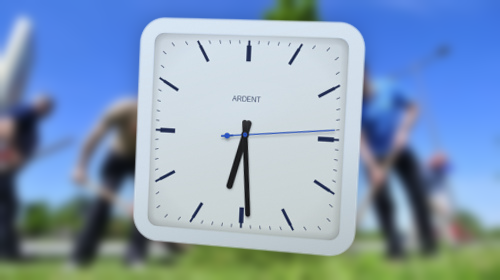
6,29,14
